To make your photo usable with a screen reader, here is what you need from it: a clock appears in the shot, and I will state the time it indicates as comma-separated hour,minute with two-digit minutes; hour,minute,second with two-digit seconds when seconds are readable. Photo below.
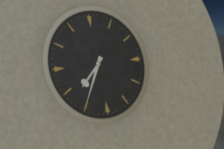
7,35
